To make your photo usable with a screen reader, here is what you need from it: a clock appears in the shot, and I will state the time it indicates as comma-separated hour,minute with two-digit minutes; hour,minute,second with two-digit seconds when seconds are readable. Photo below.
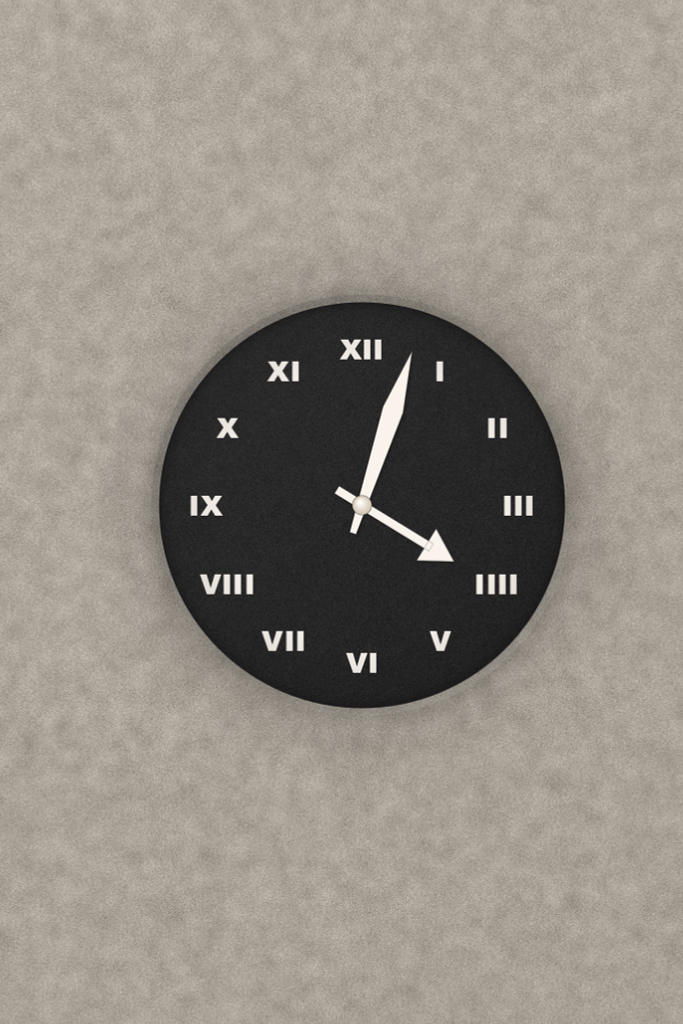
4,03
